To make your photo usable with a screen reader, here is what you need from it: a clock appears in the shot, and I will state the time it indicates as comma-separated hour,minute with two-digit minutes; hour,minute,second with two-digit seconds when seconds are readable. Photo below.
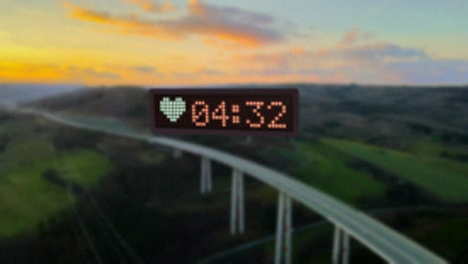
4,32
